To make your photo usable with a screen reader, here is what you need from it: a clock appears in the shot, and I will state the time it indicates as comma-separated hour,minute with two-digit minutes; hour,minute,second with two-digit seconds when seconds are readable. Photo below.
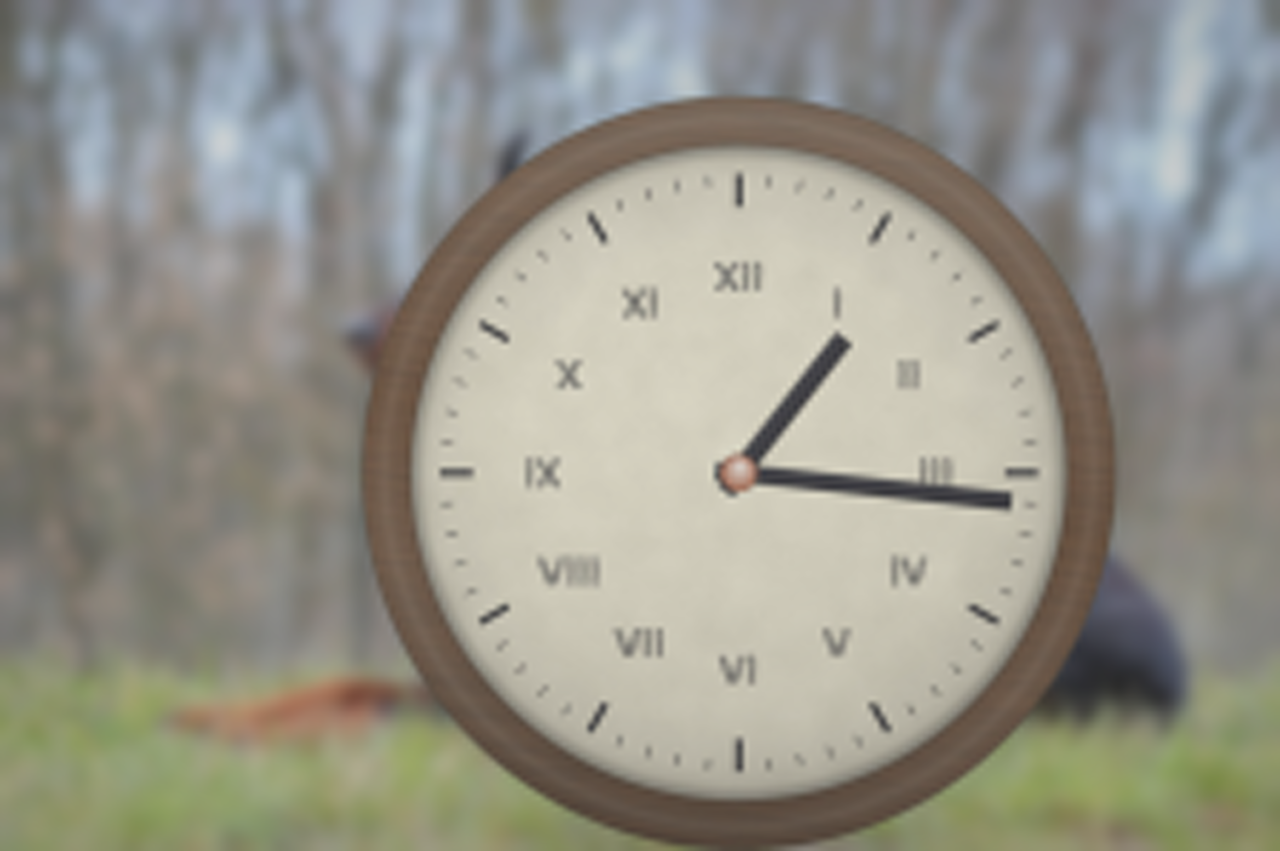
1,16
